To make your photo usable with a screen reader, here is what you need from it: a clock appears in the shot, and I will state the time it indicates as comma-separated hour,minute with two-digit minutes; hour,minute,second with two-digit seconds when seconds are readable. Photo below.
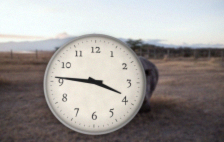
3,46
